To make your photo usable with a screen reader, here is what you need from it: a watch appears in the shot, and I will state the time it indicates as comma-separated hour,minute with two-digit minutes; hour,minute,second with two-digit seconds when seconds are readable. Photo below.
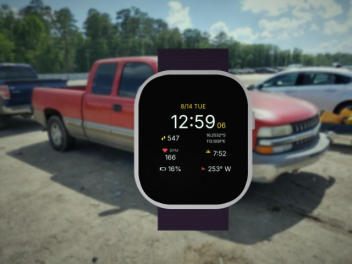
12,59,06
